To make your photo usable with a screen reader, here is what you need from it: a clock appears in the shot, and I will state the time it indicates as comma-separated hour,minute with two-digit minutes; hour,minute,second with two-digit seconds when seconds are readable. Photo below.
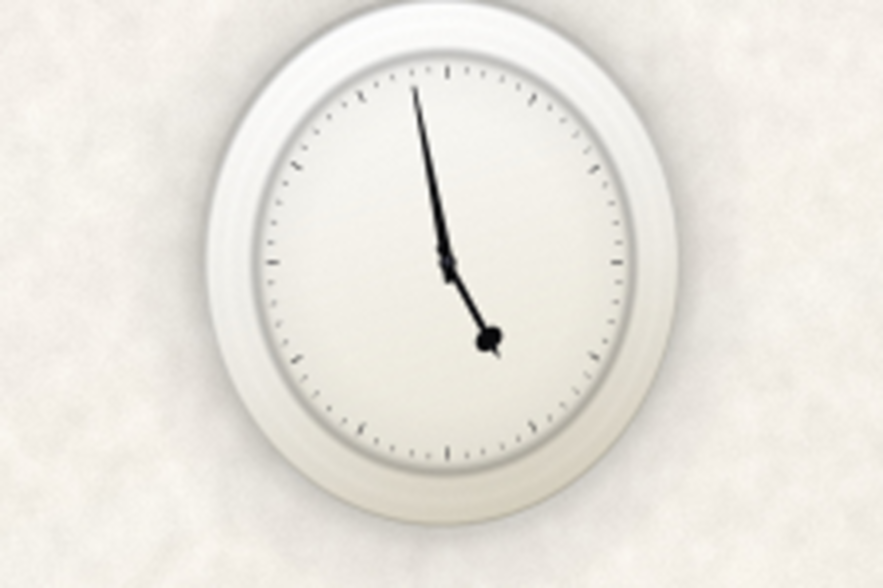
4,58
